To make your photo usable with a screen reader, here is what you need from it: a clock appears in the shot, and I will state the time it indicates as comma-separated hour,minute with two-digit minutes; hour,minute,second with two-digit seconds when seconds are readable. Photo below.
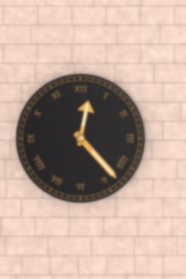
12,23
